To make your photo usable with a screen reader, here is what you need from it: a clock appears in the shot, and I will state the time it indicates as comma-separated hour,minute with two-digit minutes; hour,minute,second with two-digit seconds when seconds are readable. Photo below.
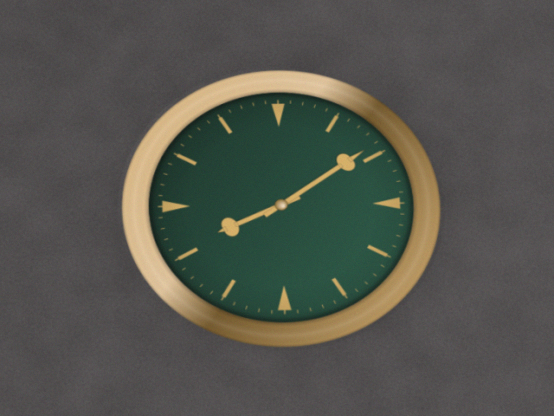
8,09
